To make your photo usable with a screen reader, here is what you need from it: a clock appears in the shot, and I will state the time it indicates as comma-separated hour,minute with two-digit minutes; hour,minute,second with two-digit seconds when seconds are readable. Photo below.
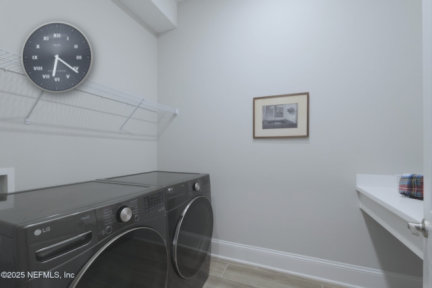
6,21
